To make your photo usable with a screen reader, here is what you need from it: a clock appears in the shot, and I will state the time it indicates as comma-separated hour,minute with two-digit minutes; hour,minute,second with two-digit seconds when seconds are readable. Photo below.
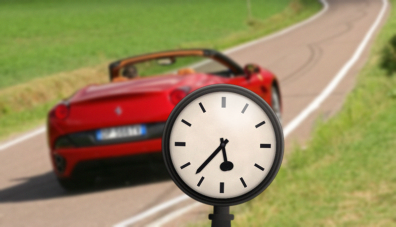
5,37
